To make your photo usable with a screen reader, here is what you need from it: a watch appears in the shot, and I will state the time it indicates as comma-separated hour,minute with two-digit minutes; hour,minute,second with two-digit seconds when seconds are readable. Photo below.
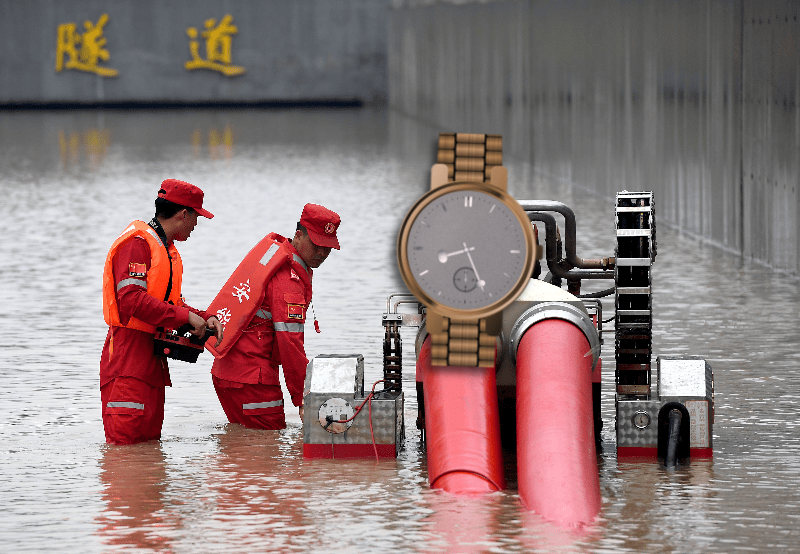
8,26
